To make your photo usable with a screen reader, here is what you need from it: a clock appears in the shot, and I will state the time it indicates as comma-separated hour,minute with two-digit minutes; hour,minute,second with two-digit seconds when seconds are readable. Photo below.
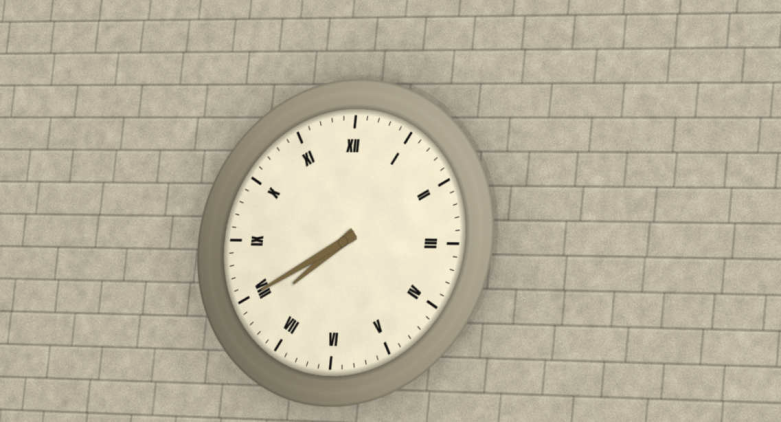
7,40
